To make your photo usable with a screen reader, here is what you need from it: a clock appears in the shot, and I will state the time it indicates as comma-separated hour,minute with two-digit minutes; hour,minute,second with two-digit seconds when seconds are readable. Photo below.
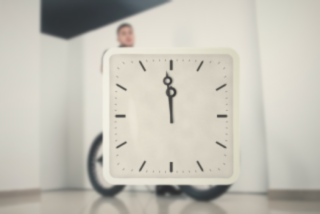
11,59
